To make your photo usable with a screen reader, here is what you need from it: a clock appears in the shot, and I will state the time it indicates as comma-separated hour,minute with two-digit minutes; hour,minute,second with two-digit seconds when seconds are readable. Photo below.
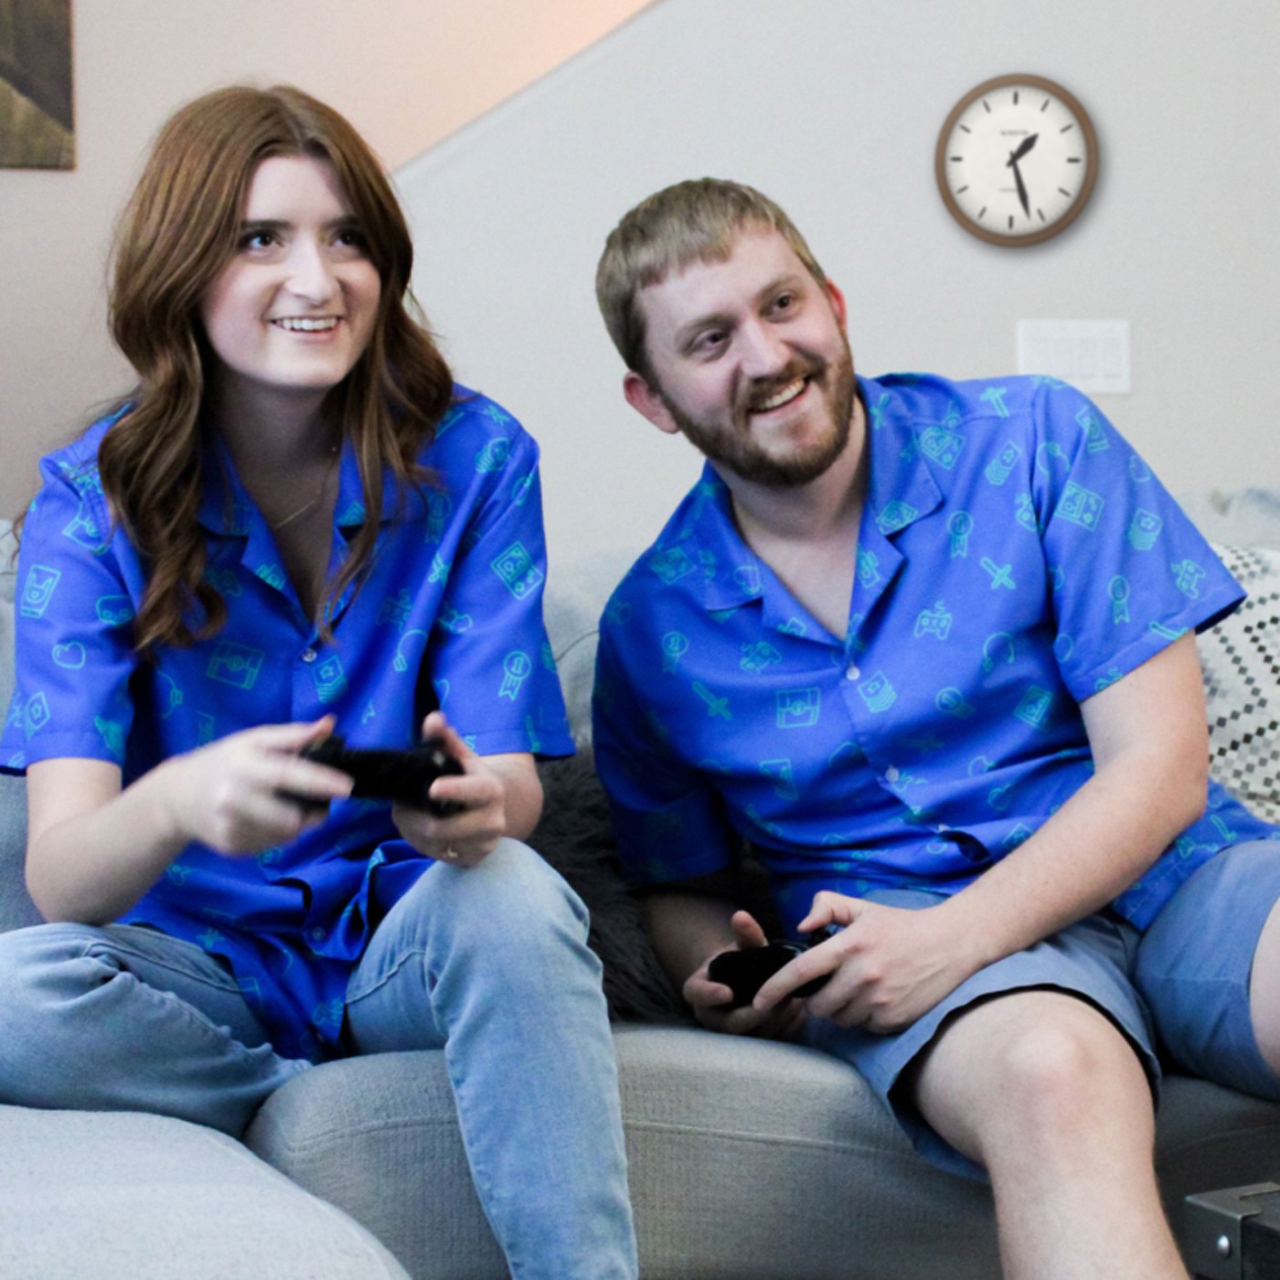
1,27
